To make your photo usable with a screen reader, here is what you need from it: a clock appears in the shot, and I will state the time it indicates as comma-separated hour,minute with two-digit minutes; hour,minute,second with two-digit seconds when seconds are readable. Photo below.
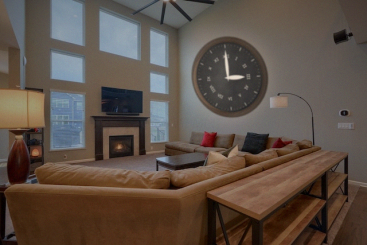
3,00
